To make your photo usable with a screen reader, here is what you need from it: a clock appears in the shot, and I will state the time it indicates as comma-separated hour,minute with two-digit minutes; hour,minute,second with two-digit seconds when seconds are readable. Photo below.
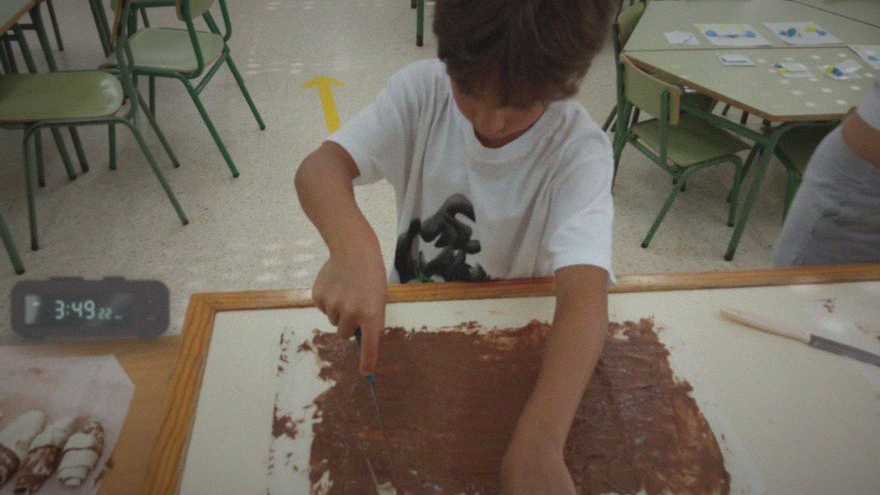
3,49
